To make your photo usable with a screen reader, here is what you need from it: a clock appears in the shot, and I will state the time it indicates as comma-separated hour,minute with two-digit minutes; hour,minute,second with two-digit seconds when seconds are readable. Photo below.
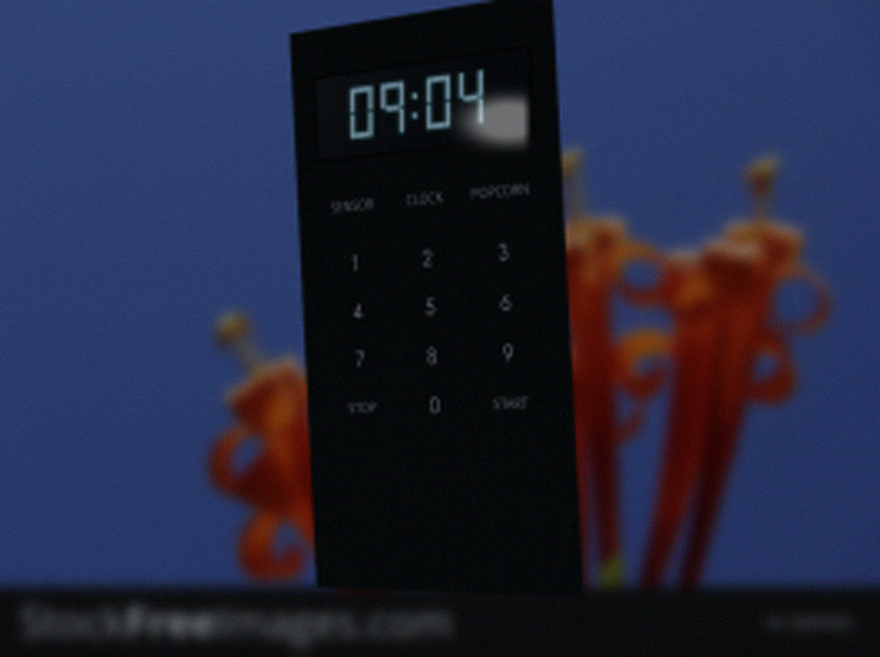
9,04
